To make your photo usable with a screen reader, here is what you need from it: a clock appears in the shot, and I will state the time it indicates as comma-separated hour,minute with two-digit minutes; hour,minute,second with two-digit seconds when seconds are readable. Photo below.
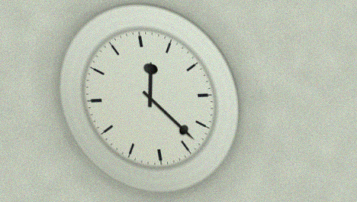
12,23
